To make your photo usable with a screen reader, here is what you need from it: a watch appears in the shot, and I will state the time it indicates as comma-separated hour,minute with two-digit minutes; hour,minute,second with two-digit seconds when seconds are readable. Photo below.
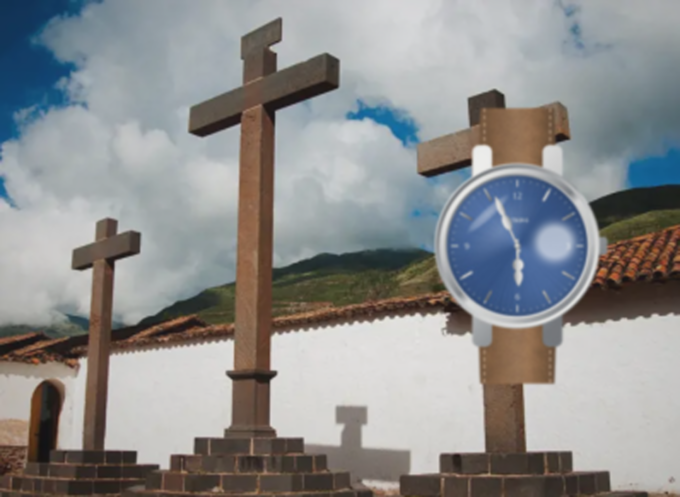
5,56
